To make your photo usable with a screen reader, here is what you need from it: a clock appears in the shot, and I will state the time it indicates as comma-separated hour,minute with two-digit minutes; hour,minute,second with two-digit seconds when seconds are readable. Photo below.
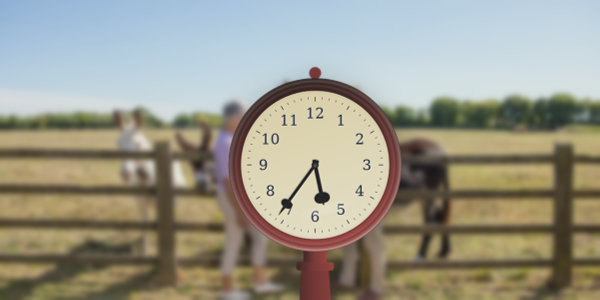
5,36
